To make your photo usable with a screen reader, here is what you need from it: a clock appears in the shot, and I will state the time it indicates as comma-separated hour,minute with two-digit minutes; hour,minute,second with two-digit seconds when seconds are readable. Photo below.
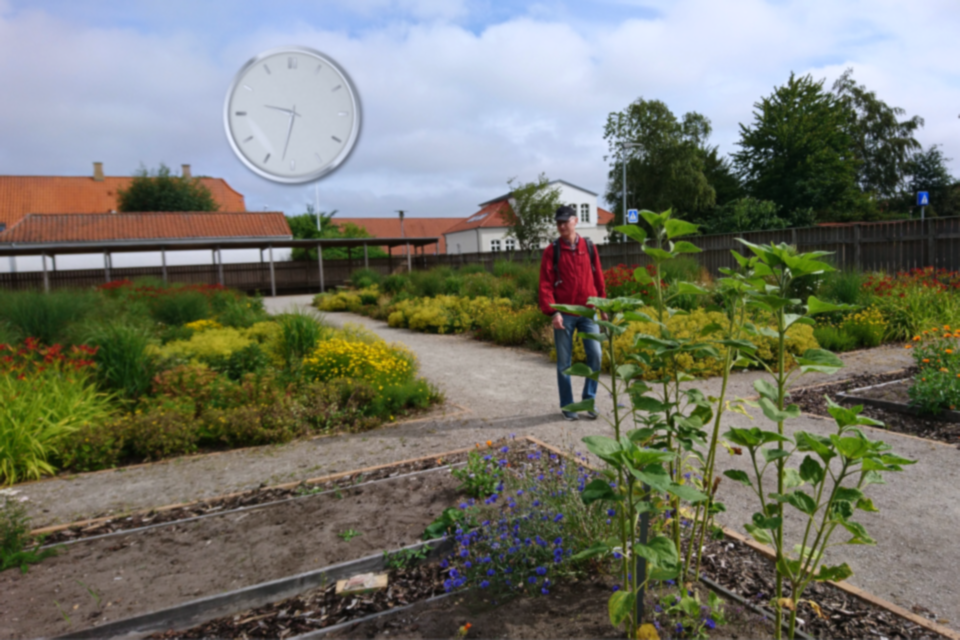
9,32
